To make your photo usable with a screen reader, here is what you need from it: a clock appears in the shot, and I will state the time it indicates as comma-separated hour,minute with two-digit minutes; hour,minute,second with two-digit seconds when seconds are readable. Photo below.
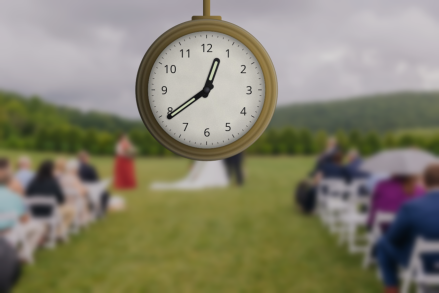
12,39
